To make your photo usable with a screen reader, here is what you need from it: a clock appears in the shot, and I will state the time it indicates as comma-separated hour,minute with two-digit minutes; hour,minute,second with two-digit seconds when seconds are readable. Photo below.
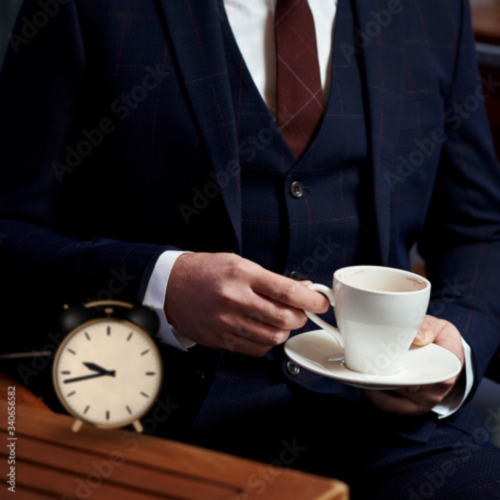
9,43
